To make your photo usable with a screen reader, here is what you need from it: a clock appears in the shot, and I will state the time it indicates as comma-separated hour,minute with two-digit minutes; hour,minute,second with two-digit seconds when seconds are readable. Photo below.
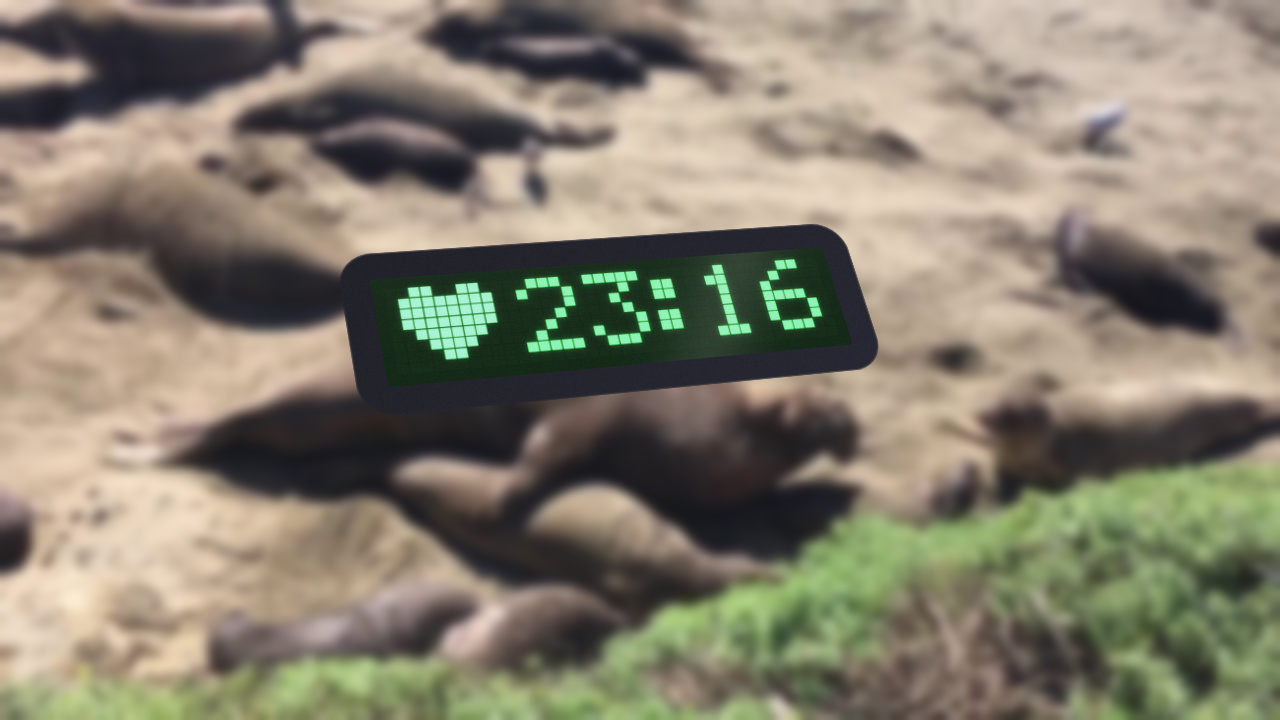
23,16
